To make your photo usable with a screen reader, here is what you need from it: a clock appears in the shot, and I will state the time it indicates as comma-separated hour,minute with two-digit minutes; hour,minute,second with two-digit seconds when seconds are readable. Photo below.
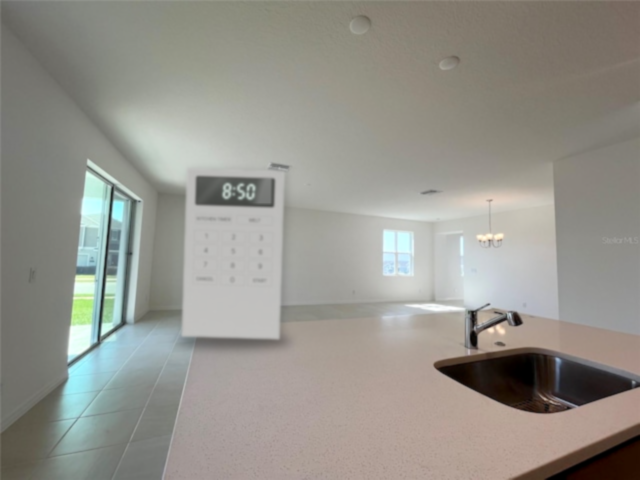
8,50
